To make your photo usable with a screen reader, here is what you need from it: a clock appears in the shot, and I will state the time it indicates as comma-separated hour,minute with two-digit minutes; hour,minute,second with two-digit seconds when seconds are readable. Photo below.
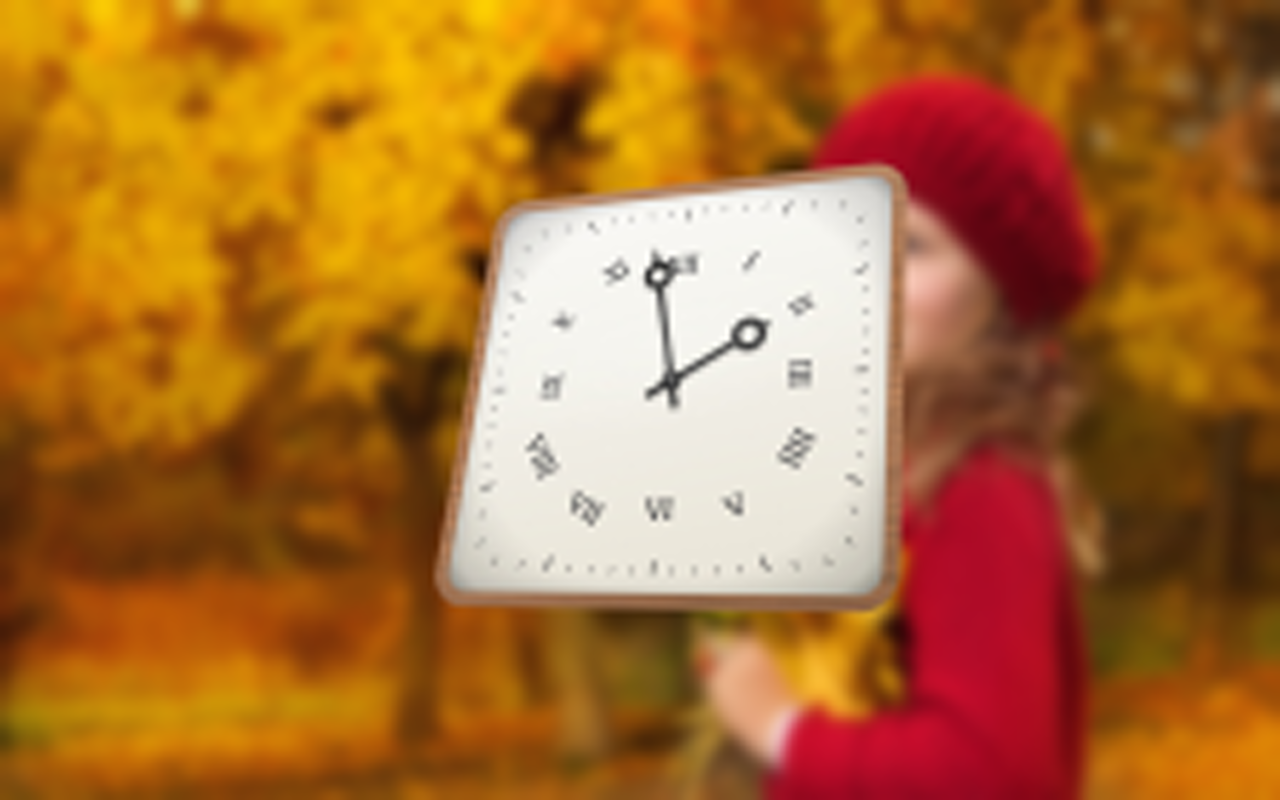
1,58
